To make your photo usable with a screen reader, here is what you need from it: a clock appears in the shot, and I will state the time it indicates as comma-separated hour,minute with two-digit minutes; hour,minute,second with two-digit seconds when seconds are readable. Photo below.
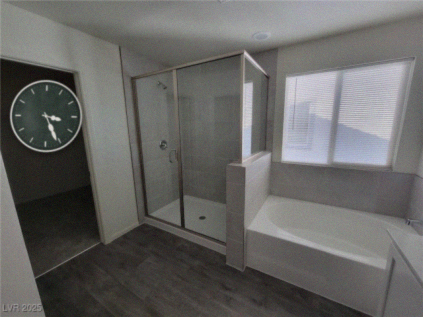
3,26
